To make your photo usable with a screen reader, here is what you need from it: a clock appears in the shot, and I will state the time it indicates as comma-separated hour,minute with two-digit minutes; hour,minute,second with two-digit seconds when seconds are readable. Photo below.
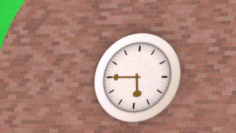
5,45
